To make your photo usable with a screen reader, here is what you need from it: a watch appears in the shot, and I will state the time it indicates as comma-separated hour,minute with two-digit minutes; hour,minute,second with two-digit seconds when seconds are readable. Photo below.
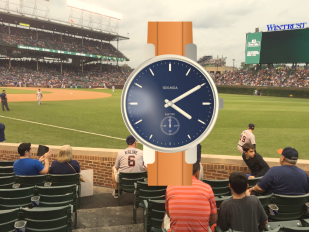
4,10
